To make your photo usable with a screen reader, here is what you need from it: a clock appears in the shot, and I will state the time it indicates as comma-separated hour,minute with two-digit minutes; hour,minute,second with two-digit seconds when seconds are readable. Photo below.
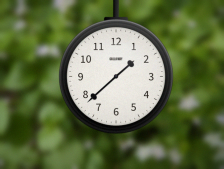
1,38
